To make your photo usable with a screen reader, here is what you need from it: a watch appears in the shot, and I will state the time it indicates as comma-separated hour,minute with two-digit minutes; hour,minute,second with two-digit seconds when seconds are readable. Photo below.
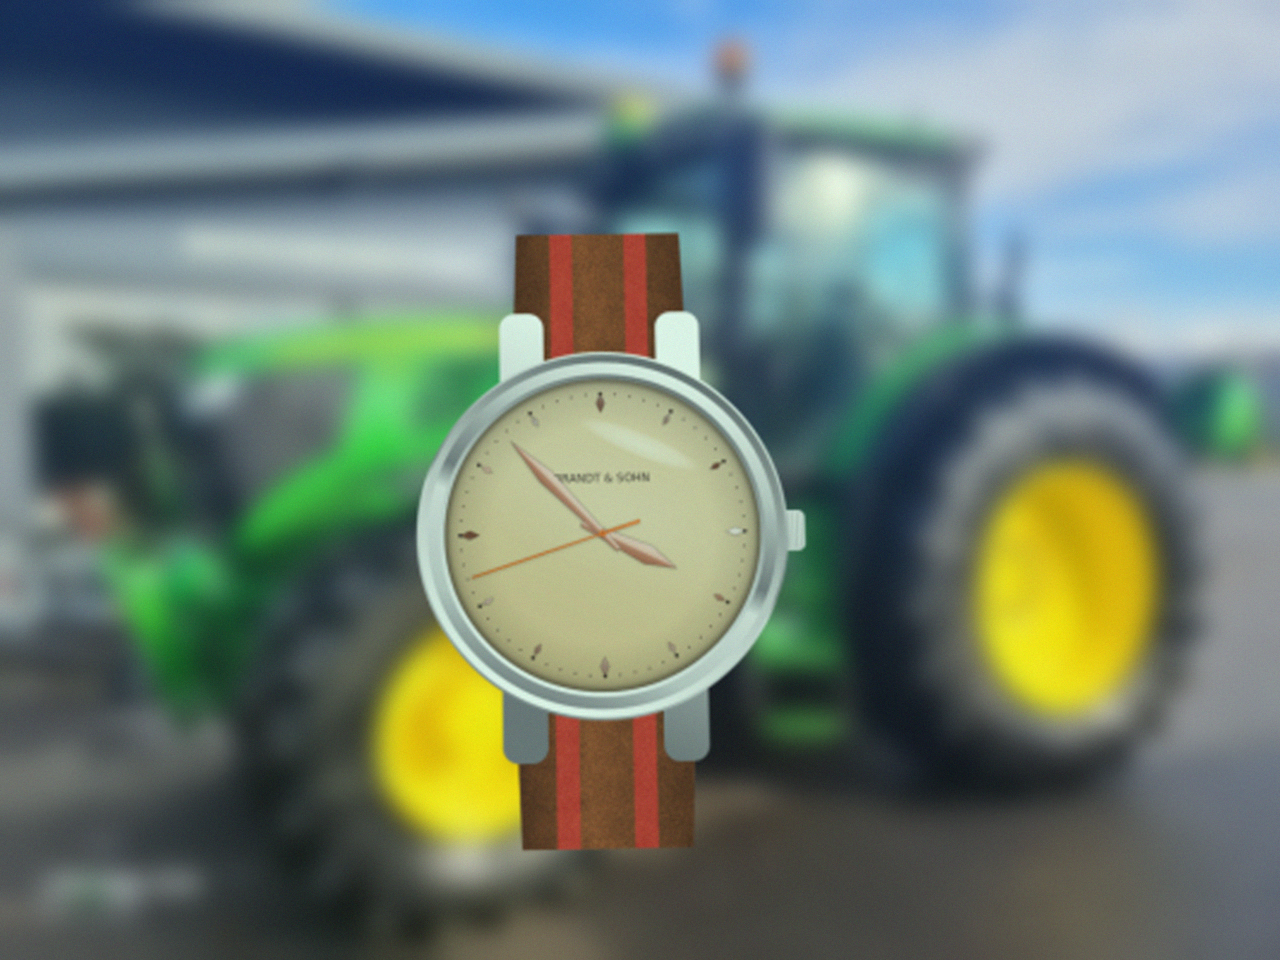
3,52,42
